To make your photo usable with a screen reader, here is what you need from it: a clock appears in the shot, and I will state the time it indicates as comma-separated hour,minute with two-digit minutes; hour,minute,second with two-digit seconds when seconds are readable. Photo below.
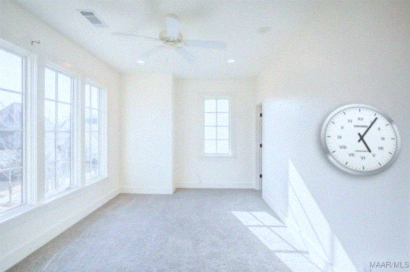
5,06
